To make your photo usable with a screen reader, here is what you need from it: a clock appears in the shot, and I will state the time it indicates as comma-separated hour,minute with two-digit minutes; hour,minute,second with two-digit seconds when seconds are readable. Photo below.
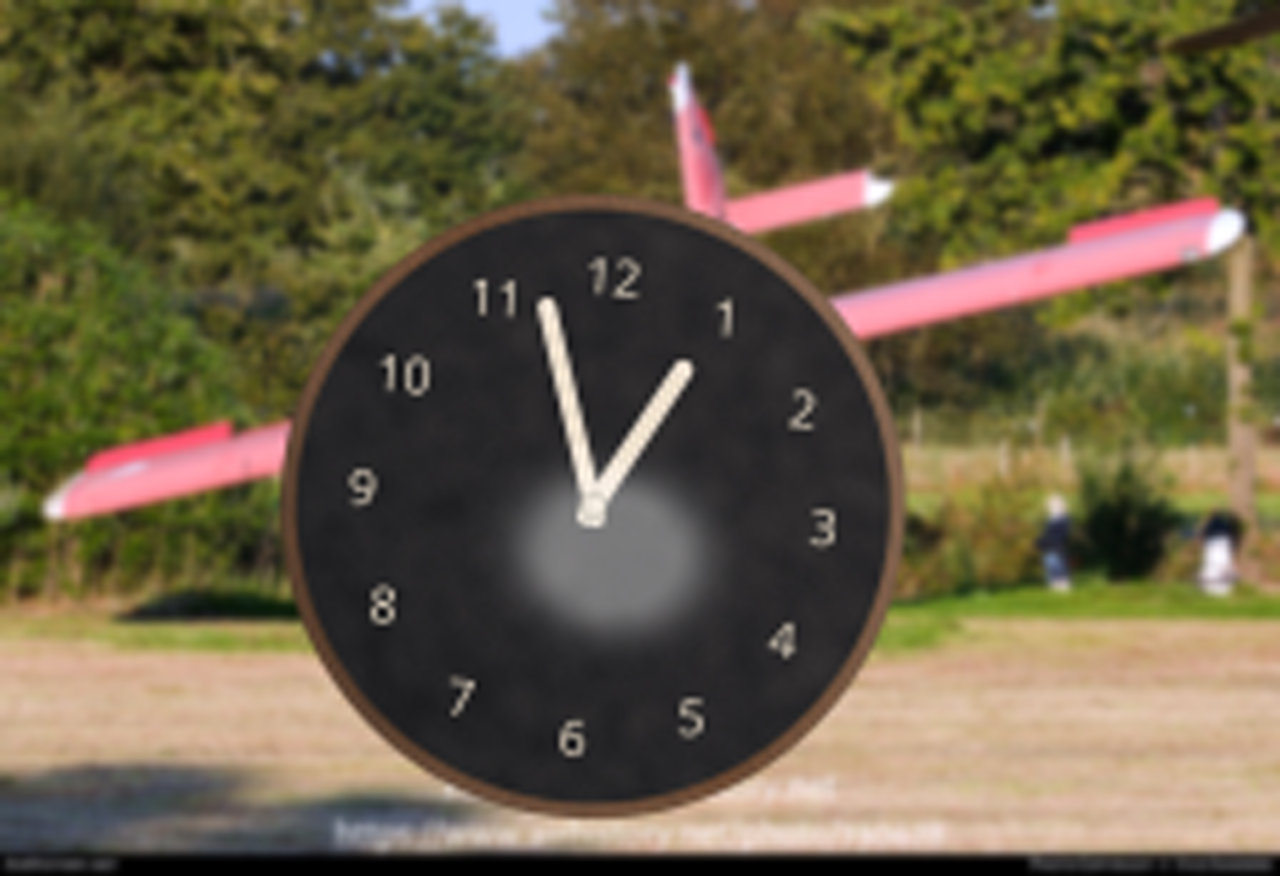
12,57
